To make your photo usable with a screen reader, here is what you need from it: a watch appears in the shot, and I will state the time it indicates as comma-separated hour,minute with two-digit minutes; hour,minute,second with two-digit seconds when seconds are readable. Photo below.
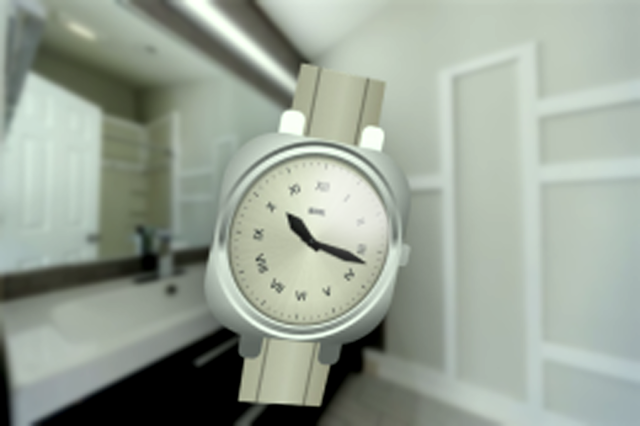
10,17
